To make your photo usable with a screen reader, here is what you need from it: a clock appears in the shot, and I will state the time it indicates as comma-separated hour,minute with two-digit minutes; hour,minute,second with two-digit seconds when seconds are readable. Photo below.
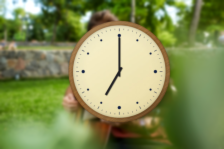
7,00
